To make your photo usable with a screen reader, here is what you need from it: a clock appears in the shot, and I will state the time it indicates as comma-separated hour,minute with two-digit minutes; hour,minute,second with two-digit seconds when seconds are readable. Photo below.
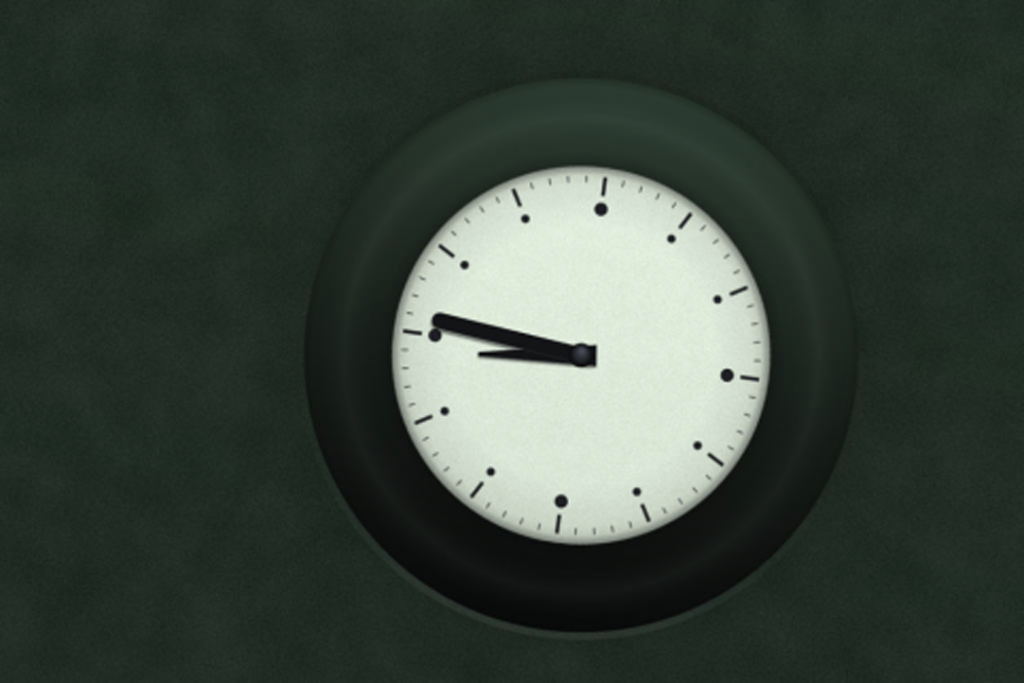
8,46
